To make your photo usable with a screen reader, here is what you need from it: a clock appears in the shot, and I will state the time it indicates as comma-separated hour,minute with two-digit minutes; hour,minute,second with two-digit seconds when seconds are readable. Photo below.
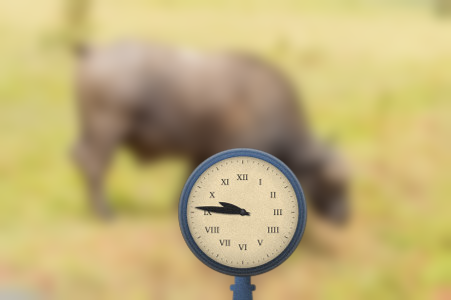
9,46
